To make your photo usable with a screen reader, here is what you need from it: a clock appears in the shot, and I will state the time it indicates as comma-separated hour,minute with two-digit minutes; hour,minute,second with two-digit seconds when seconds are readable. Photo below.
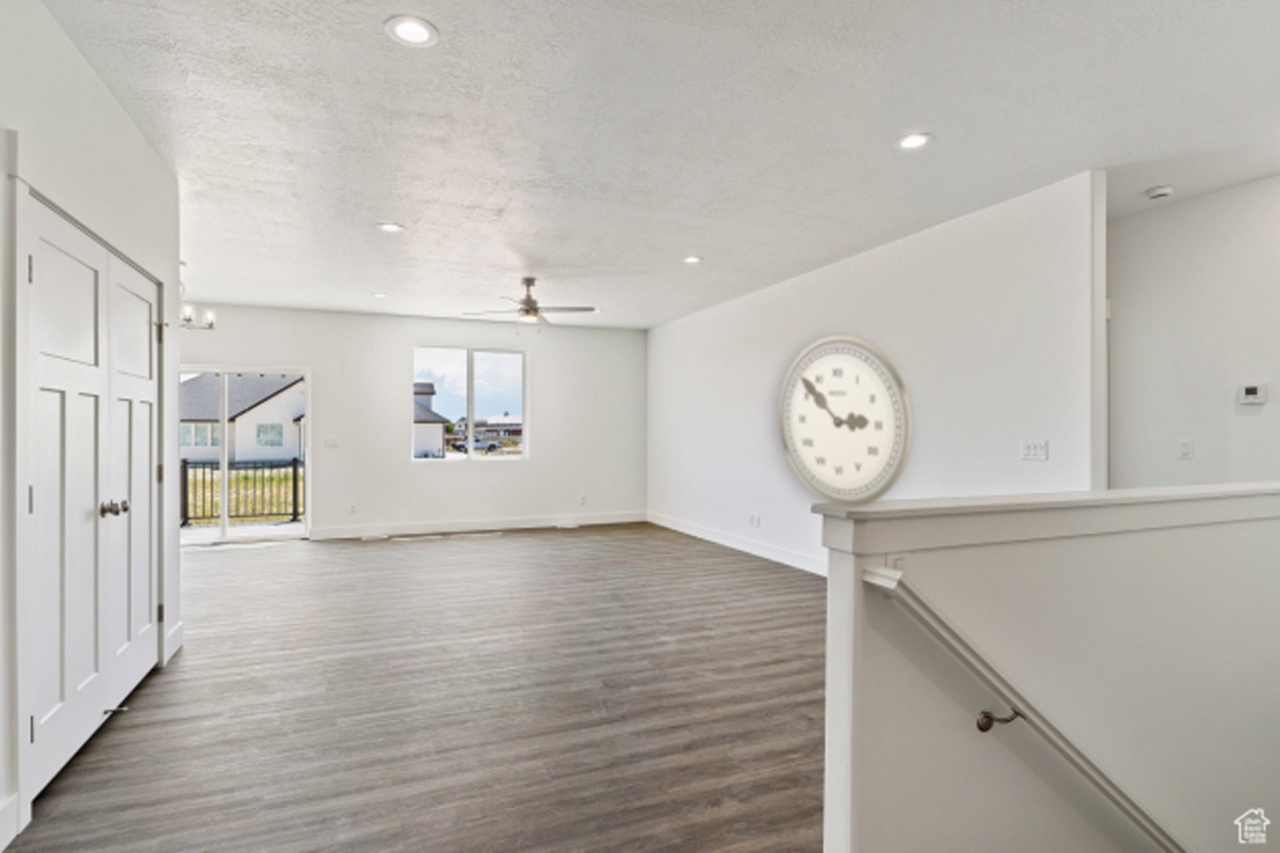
2,52
